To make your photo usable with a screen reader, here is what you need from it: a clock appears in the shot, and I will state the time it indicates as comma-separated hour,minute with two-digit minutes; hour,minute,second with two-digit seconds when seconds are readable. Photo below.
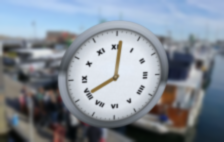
8,01
